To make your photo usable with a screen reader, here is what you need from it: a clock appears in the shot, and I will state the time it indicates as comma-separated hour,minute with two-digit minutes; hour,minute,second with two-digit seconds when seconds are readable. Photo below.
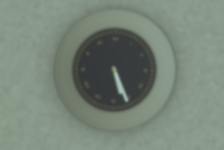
5,26
